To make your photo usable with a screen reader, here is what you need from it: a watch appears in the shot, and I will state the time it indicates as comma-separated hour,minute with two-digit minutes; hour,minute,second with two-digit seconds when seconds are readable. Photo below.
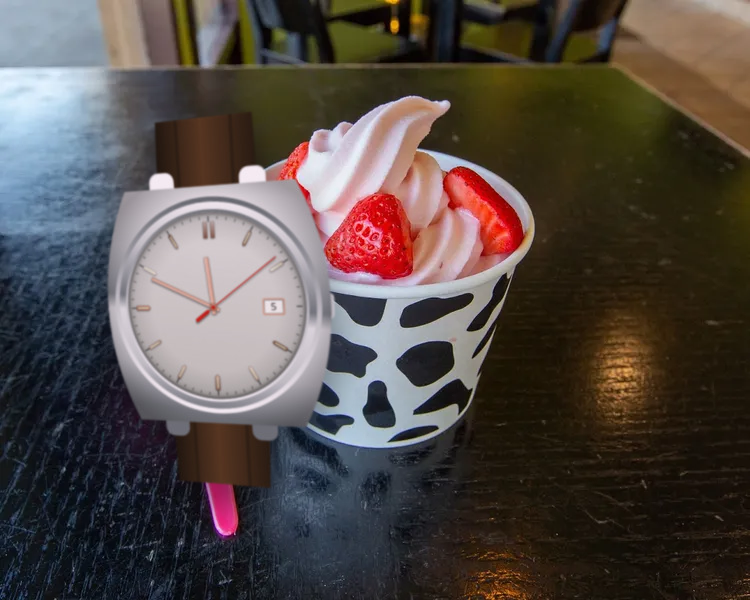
11,49,09
